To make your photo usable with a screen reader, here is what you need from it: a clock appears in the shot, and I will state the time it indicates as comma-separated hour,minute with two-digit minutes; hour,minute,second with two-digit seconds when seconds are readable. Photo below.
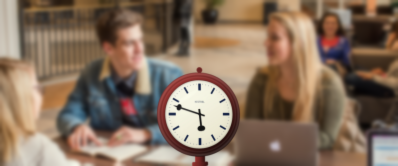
5,48
